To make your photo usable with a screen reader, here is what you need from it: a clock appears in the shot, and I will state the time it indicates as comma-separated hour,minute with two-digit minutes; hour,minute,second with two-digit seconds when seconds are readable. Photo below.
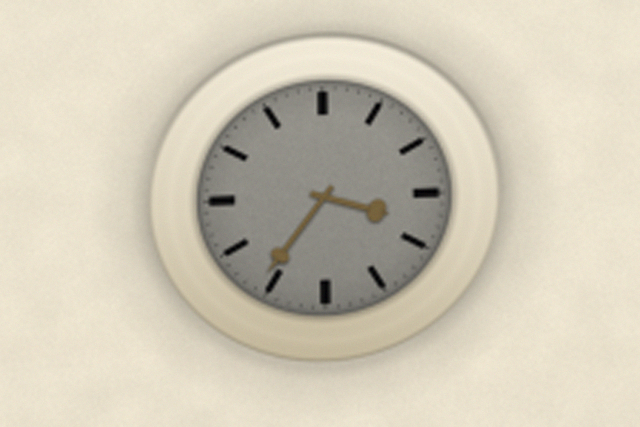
3,36
